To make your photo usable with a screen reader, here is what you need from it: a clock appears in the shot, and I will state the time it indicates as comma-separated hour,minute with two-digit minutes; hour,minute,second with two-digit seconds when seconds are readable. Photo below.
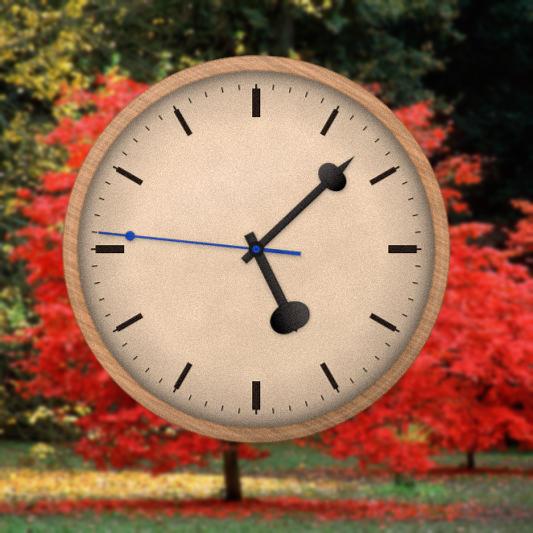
5,07,46
